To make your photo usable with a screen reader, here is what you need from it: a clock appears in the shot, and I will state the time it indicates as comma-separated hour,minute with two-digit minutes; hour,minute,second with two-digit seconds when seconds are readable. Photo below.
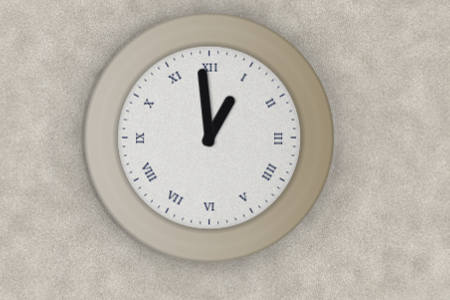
12,59
